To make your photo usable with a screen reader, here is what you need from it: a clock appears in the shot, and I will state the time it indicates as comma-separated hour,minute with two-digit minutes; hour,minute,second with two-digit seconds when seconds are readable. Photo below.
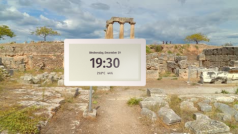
19,30
